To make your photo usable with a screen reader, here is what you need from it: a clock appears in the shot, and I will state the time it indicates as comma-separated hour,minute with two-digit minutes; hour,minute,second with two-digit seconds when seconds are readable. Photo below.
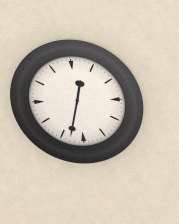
12,33
